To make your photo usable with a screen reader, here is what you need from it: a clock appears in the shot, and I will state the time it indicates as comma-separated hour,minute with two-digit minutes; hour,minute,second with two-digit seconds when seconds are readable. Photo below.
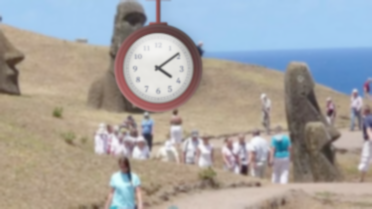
4,09
